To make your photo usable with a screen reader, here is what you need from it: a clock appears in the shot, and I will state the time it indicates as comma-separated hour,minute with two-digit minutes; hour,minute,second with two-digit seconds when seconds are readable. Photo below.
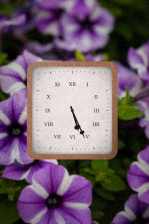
5,26
